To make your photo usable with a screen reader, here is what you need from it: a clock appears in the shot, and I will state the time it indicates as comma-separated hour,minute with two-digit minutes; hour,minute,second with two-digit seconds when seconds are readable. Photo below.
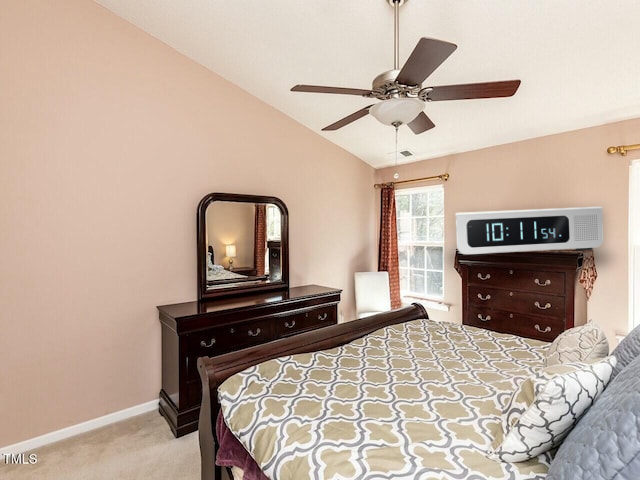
10,11,54
